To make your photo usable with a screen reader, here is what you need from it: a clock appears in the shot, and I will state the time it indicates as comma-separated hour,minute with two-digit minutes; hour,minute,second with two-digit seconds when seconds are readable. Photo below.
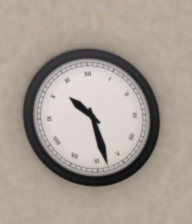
10,28
